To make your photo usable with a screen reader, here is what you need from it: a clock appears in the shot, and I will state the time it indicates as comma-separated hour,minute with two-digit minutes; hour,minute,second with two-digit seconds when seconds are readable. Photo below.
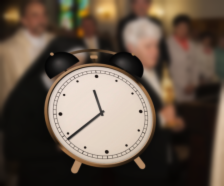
11,39
